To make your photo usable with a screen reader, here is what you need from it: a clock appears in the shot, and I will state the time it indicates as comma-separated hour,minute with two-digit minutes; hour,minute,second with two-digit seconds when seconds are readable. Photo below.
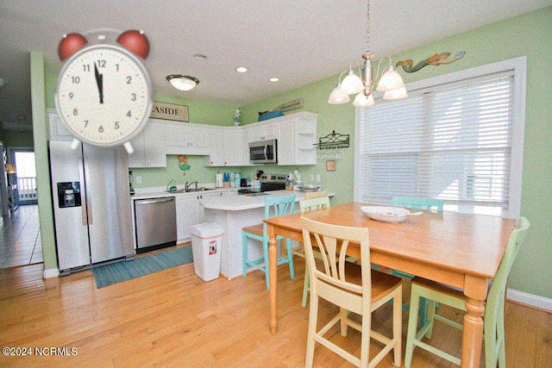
11,58
